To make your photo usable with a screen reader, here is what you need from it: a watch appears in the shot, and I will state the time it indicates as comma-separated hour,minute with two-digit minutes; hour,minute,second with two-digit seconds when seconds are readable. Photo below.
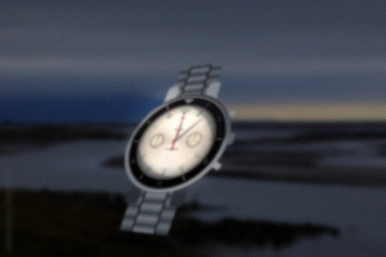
12,07
